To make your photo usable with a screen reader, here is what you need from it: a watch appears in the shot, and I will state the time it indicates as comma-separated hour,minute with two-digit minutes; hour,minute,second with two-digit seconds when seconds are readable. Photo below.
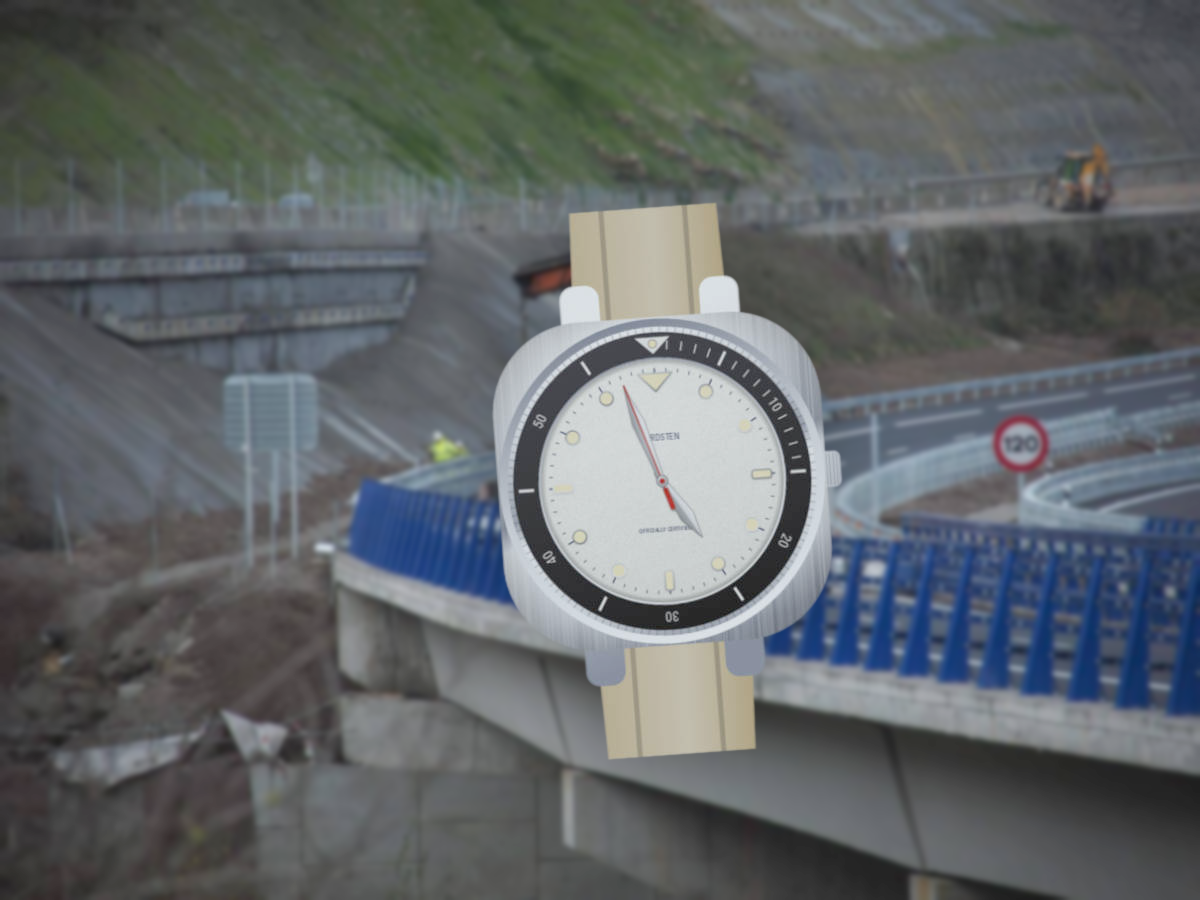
4,56,57
